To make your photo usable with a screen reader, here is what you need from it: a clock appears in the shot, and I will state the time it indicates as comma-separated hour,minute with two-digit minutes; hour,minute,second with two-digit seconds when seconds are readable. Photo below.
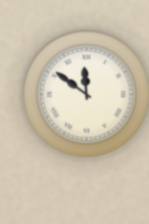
11,51
